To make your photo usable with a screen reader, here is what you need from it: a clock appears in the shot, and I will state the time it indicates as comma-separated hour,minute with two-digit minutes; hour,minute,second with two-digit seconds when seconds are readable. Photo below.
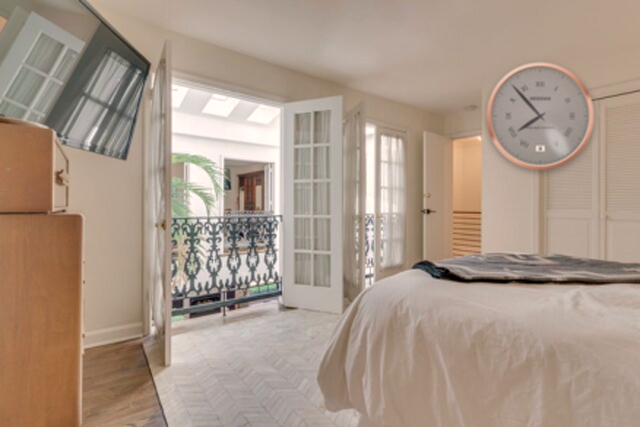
7,53
